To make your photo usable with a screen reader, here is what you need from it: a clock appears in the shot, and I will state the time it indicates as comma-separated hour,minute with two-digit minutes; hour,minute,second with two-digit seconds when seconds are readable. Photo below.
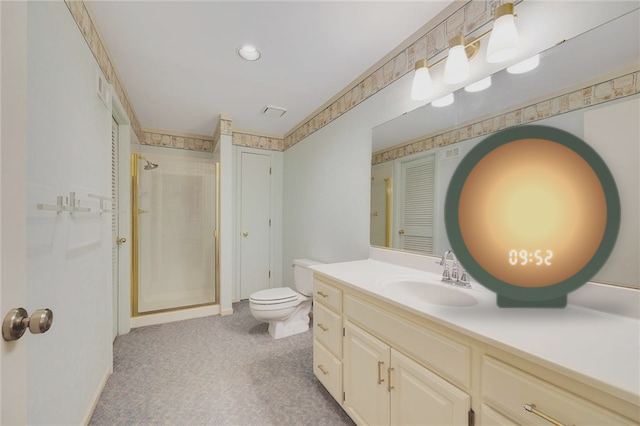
9,52
